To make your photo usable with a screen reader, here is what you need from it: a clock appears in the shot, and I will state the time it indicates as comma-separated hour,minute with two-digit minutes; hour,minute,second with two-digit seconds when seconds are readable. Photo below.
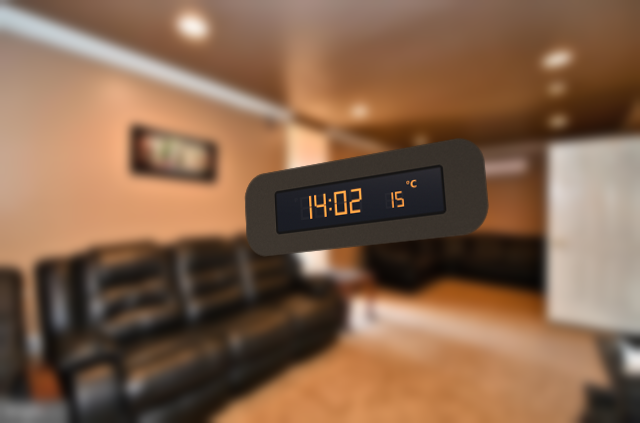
14,02
